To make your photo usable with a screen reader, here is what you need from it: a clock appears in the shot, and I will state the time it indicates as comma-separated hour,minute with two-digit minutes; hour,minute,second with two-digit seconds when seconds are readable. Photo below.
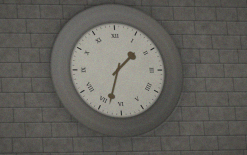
1,33
